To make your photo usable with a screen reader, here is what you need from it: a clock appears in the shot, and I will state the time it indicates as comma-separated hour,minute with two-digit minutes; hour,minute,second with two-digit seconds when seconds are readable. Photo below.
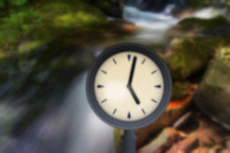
5,02
